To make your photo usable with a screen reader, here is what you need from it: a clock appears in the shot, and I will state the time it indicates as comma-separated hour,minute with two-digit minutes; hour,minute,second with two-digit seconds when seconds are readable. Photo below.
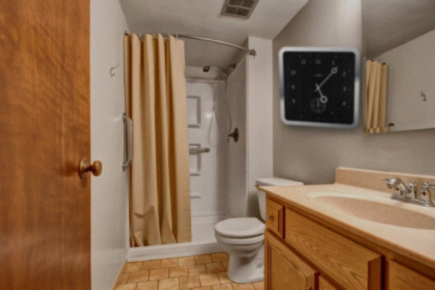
5,07
